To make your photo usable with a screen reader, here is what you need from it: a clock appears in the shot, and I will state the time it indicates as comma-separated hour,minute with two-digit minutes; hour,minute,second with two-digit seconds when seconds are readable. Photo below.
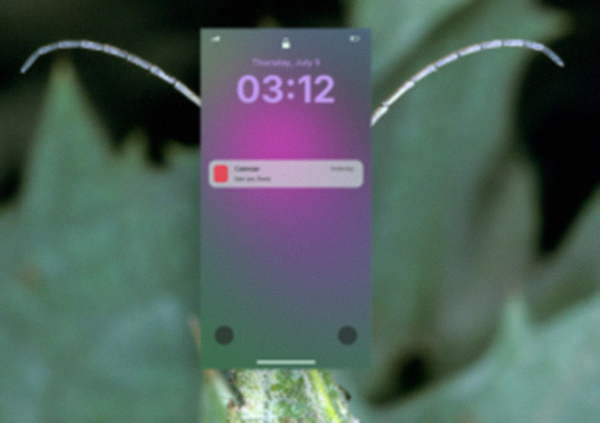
3,12
